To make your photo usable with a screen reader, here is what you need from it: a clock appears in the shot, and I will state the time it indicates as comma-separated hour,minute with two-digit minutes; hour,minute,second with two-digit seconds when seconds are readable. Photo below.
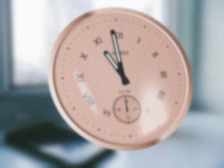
10,59
